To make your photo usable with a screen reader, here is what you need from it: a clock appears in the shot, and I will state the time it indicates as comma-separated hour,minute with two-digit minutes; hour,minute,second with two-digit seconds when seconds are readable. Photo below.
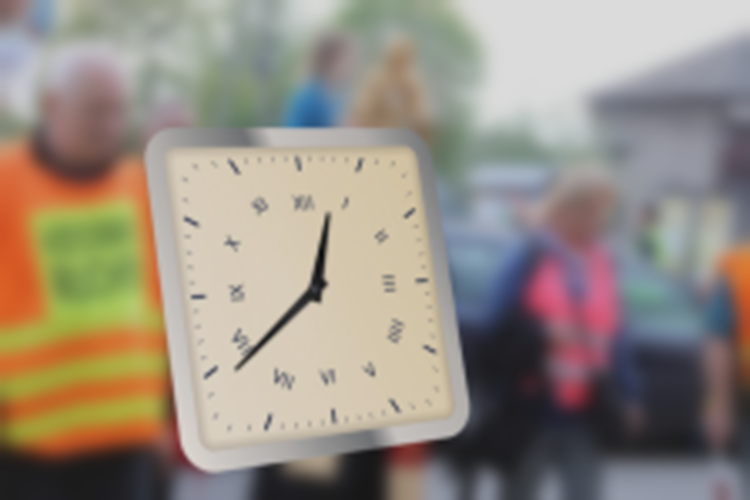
12,39
